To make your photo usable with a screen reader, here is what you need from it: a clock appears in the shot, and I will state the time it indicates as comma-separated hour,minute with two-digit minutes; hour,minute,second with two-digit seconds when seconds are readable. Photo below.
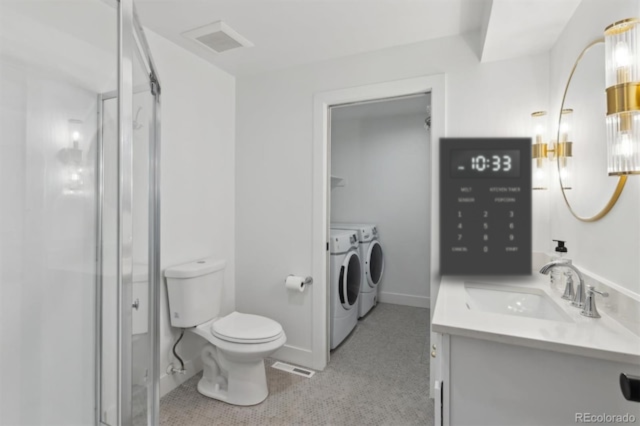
10,33
